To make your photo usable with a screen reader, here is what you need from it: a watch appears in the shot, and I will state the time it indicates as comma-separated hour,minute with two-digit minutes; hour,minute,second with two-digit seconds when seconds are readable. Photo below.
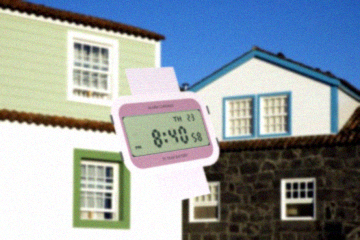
8,40
